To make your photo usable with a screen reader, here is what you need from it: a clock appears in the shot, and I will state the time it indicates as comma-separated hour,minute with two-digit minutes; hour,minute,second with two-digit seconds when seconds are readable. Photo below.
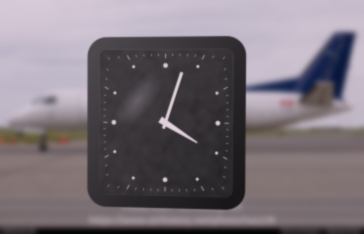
4,03
